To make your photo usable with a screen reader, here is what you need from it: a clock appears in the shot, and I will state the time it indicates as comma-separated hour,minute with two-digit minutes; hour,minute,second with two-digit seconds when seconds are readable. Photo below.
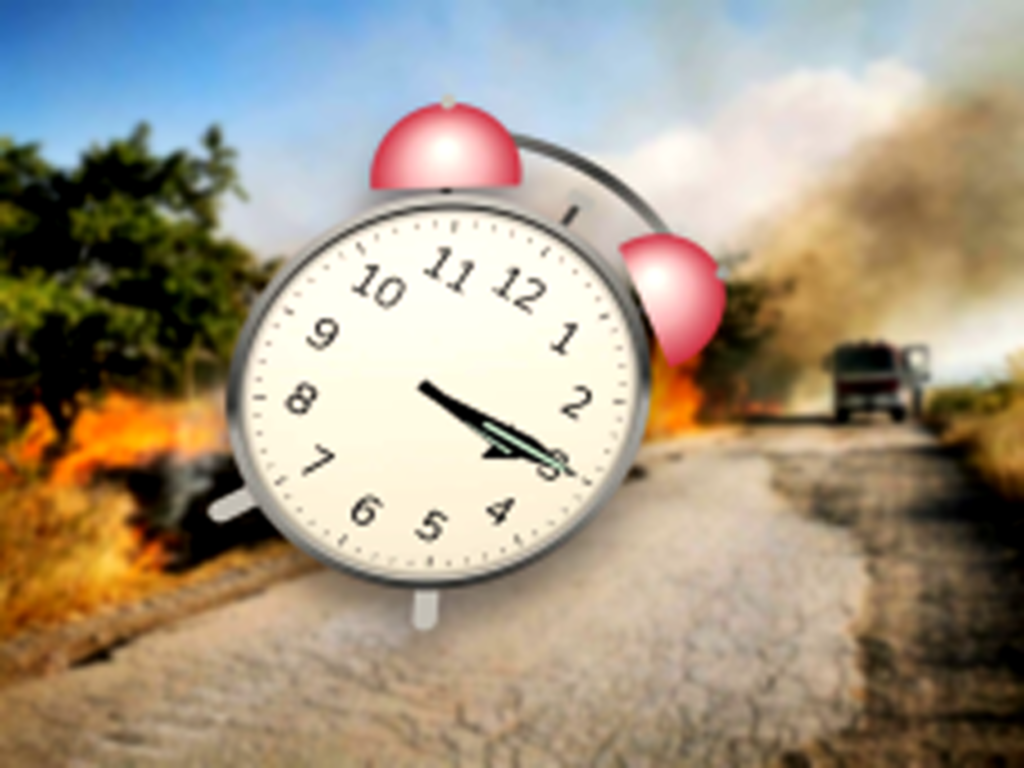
3,15
